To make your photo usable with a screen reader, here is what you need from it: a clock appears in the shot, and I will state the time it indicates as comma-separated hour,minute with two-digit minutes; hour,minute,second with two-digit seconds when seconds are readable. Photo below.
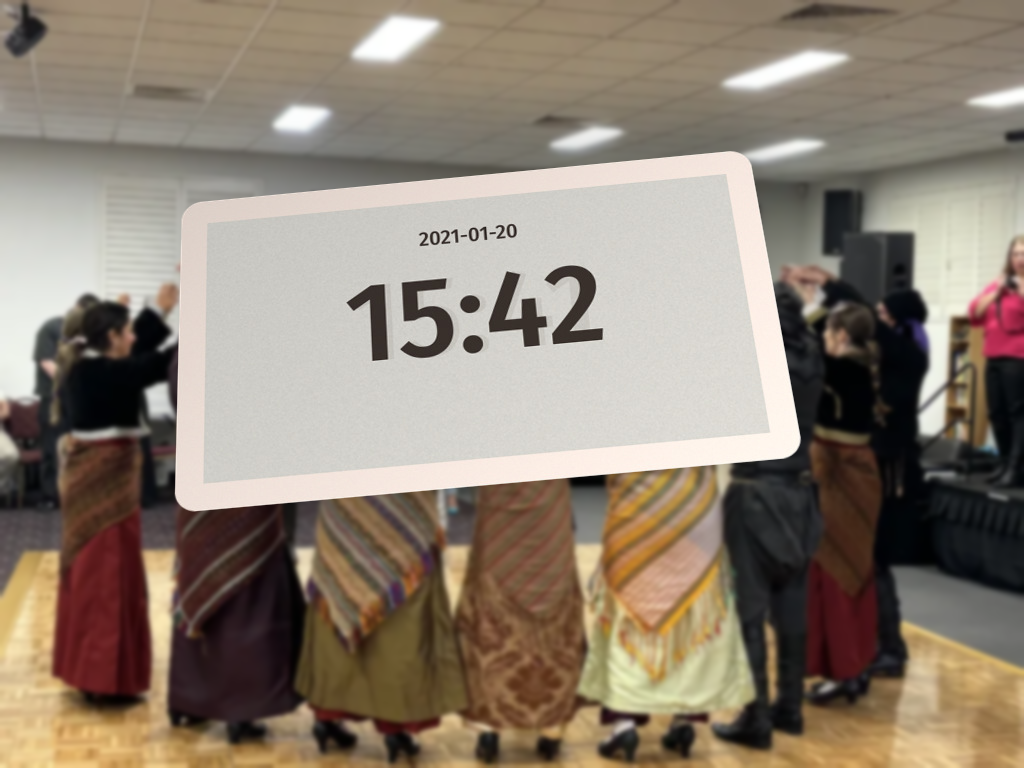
15,42
